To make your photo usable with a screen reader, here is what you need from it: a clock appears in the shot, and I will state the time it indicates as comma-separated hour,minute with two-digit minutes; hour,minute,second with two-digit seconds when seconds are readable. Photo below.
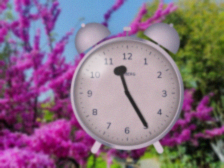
11,25
